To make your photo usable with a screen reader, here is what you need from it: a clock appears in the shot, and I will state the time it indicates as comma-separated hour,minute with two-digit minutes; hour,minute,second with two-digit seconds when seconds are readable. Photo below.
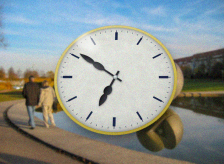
6,51
